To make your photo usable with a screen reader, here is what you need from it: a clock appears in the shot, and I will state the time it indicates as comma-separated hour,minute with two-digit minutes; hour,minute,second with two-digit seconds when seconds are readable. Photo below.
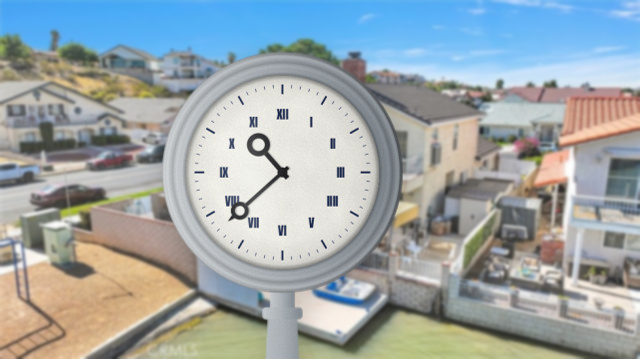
10,38
